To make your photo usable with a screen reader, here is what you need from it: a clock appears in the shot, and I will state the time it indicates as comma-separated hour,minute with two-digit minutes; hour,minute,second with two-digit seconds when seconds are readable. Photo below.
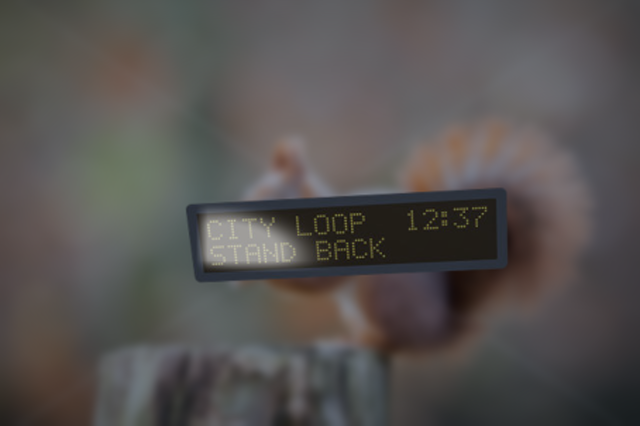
12,37
